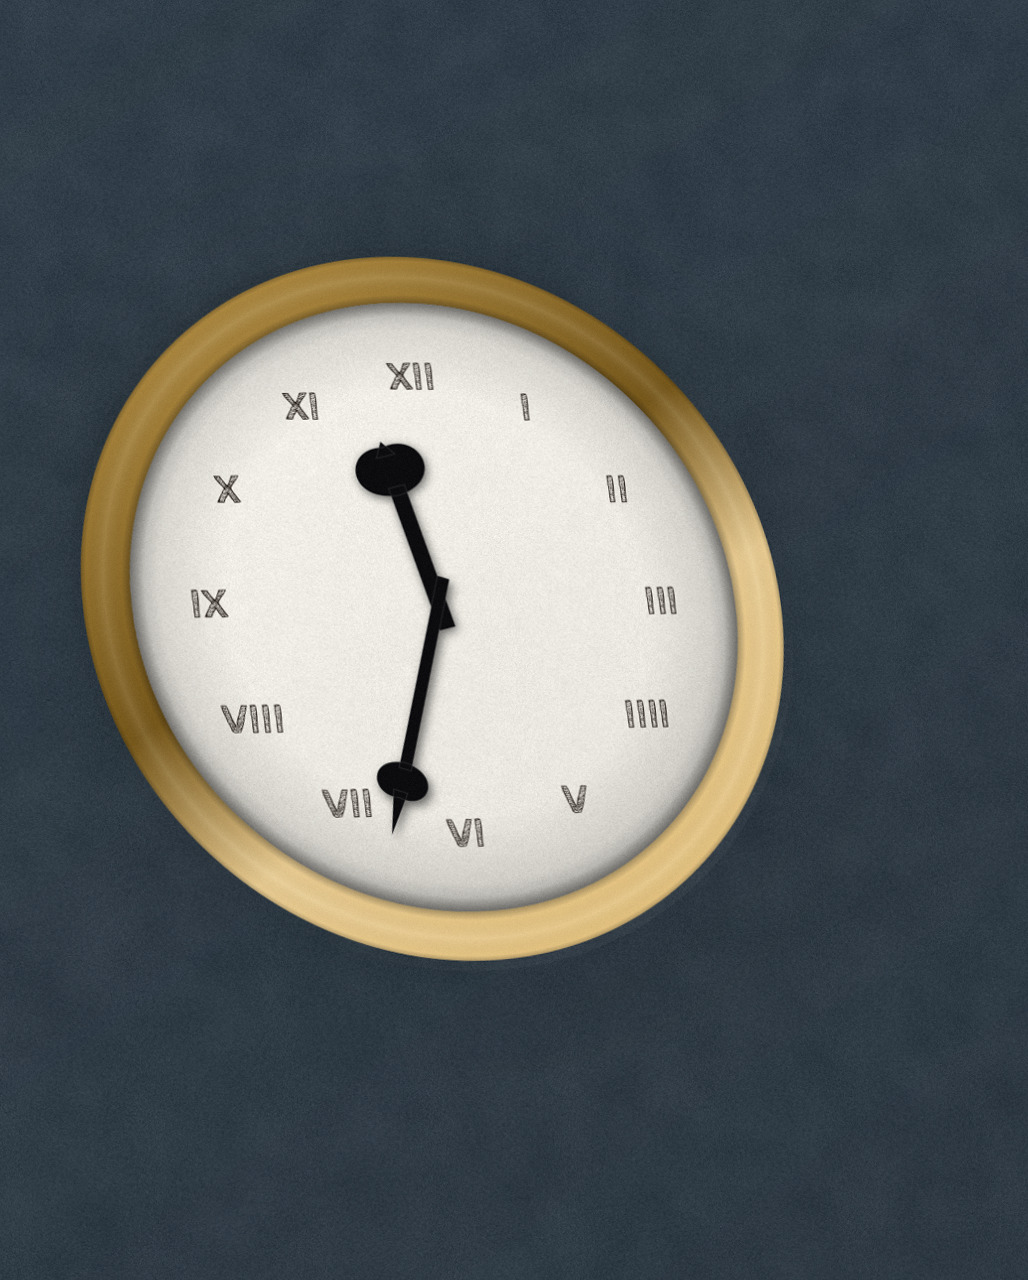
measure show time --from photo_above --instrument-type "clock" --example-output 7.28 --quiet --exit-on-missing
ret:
11.33
